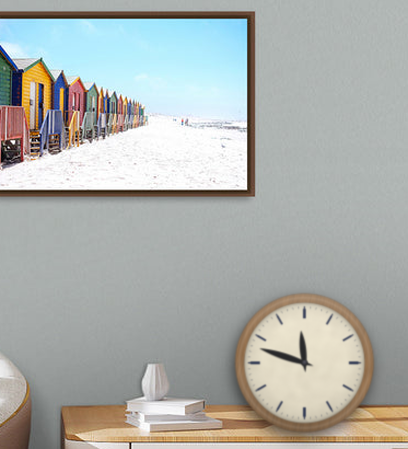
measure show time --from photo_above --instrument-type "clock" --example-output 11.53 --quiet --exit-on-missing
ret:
11.48
